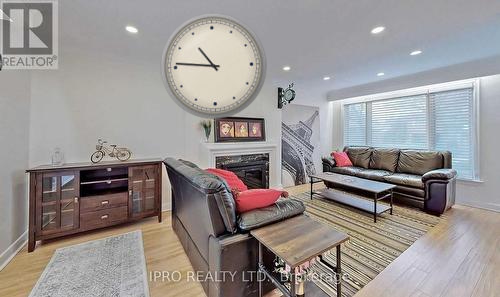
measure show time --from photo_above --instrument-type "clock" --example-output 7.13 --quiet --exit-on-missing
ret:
10.46
